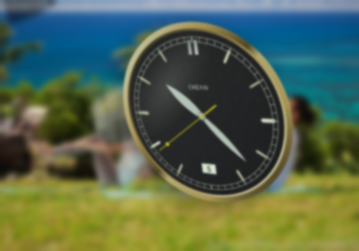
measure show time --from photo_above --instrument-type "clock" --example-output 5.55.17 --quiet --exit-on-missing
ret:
10.22.39
